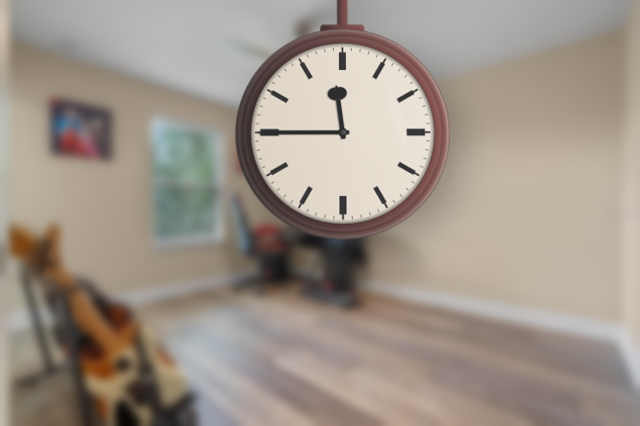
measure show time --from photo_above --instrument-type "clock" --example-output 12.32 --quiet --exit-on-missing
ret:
11.45
